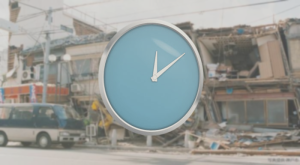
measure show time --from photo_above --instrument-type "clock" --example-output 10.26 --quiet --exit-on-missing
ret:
12.09
